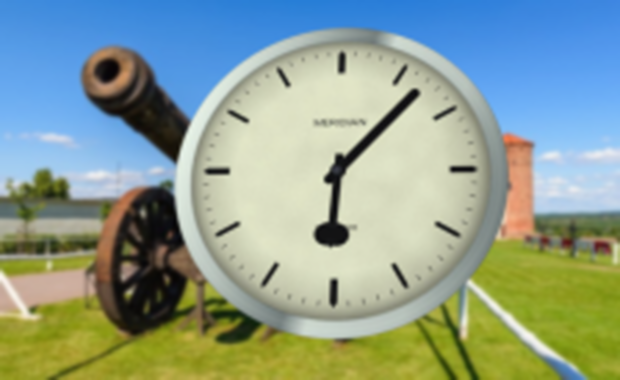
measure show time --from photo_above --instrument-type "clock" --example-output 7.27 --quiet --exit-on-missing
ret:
6.07
